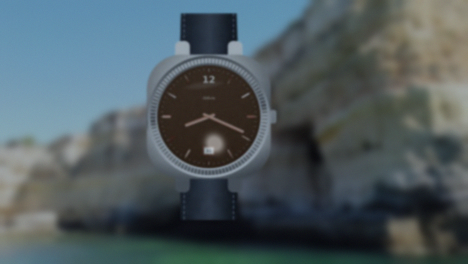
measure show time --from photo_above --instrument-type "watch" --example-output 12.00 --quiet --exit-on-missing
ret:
8.19
